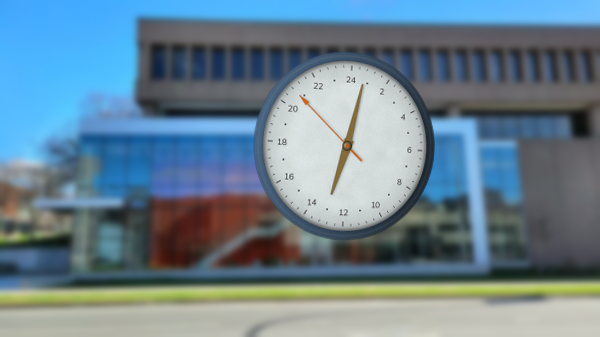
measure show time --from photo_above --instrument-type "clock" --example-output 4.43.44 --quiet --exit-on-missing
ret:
13.01.52
